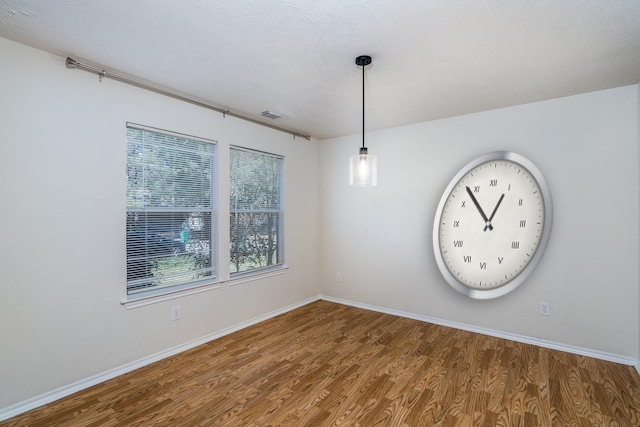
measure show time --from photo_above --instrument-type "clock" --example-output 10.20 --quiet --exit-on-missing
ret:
12.53
